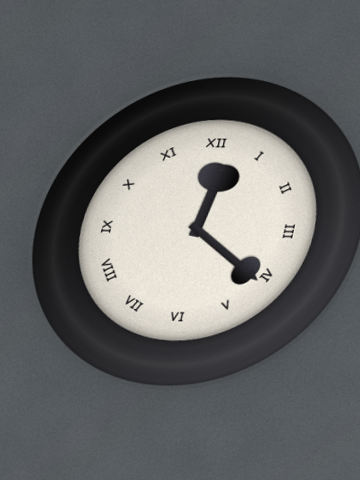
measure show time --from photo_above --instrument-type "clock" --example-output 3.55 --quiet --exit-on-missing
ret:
12.21
